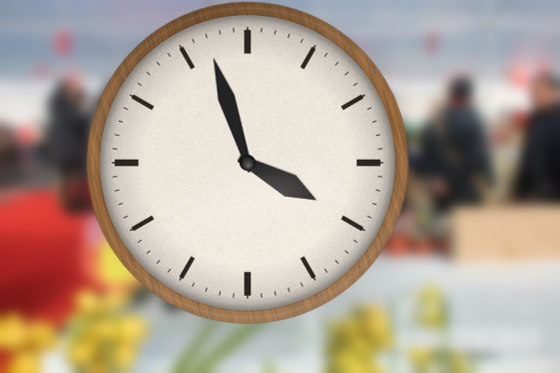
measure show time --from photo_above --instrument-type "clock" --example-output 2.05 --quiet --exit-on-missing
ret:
3.57
